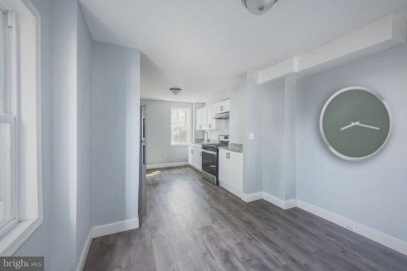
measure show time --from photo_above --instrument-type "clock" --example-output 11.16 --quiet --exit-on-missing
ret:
8.17
